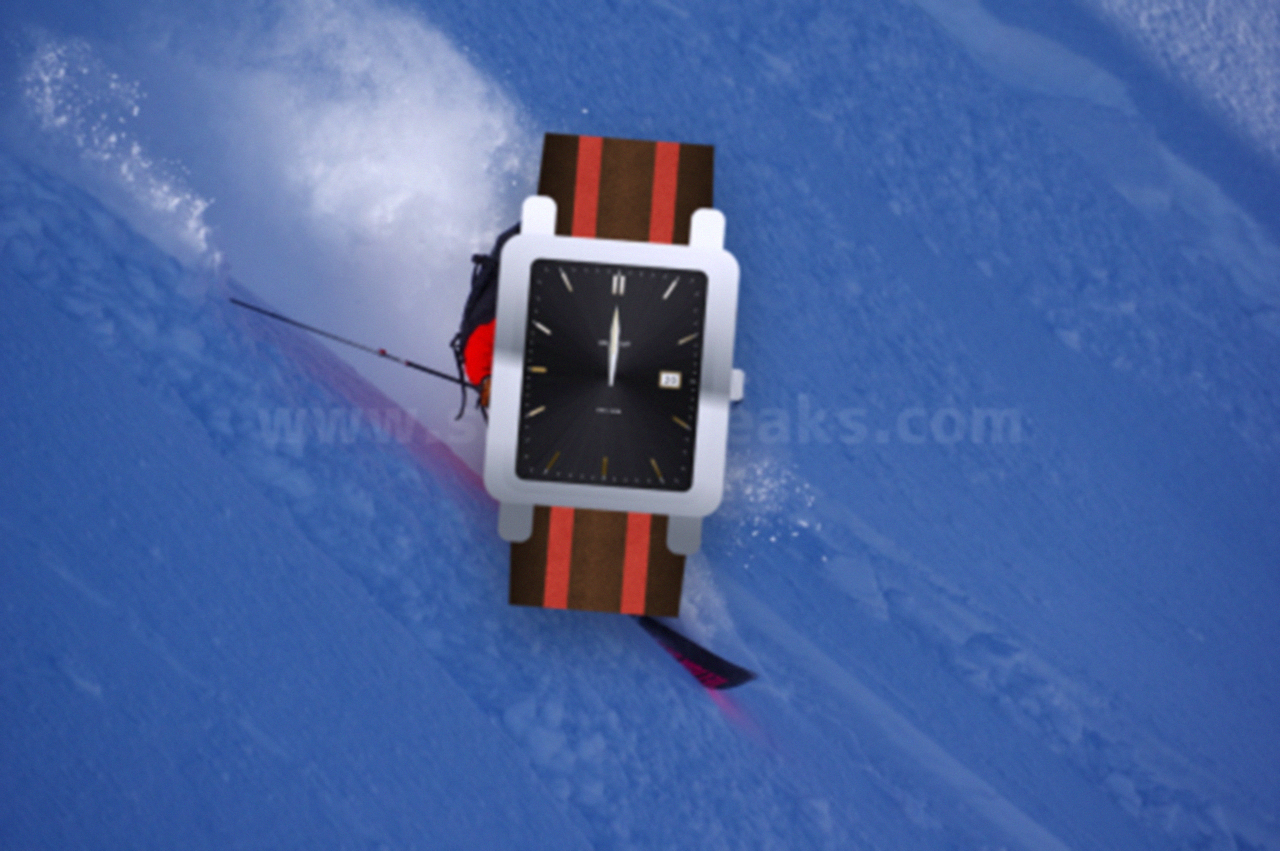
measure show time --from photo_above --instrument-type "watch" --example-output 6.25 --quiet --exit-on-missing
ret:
12.00
